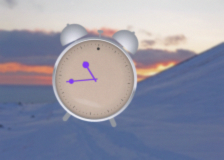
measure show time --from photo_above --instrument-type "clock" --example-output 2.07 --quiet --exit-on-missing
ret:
10.43
